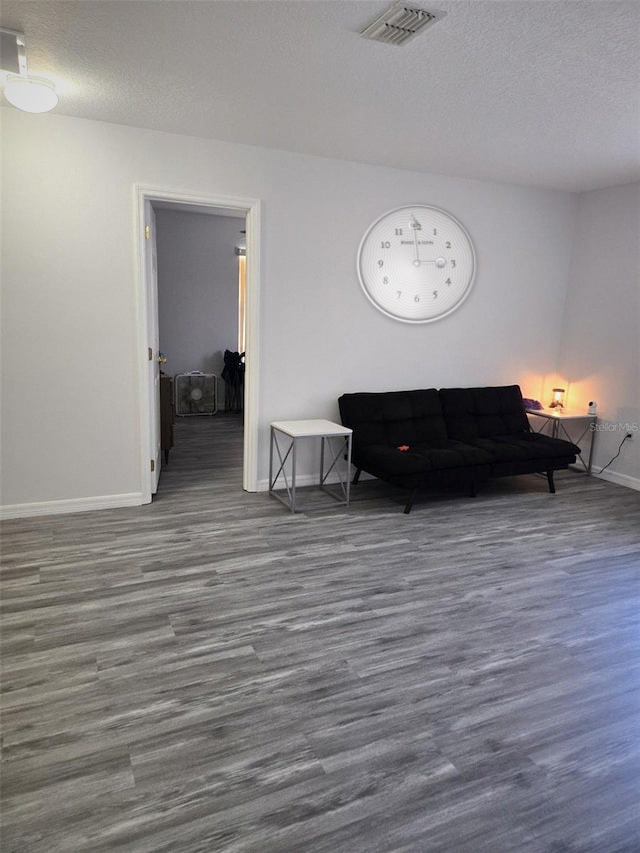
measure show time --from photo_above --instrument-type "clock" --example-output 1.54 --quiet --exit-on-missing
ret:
2.59
